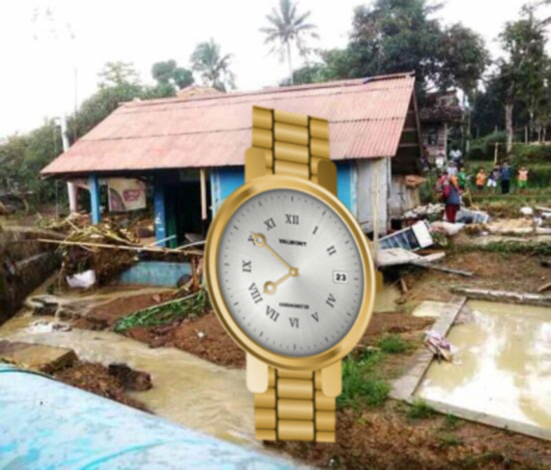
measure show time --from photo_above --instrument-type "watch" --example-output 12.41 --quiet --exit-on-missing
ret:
7.51
